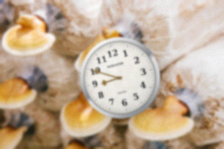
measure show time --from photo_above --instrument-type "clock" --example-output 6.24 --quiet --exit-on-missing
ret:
8.50
